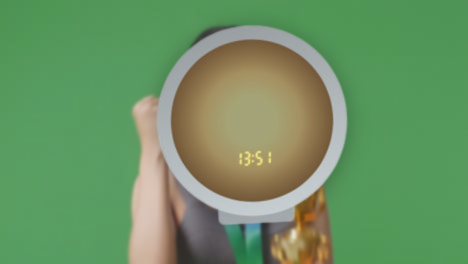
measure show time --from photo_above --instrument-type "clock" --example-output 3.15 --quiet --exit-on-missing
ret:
13.51
